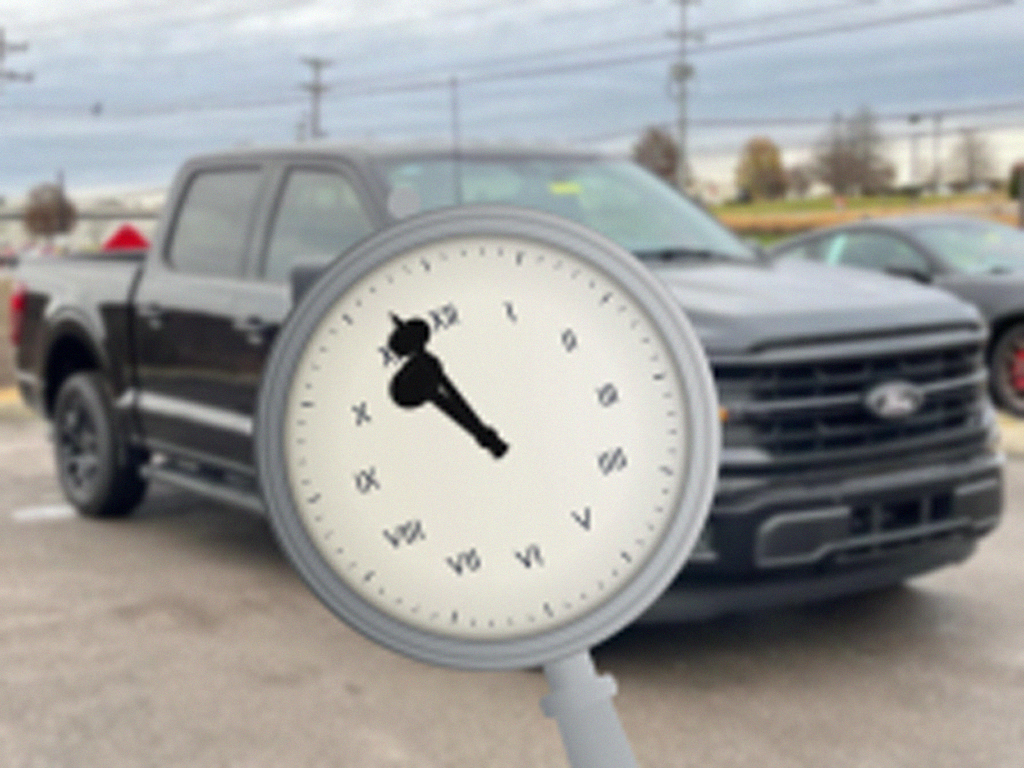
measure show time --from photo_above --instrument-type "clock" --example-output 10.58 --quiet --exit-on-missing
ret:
10.57
